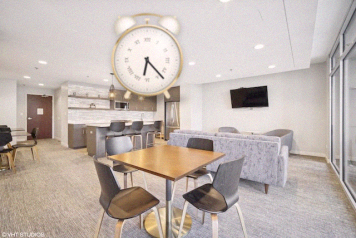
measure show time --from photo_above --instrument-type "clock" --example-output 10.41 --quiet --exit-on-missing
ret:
6.23
